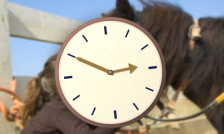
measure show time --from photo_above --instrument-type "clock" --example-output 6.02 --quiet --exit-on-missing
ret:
2.50
